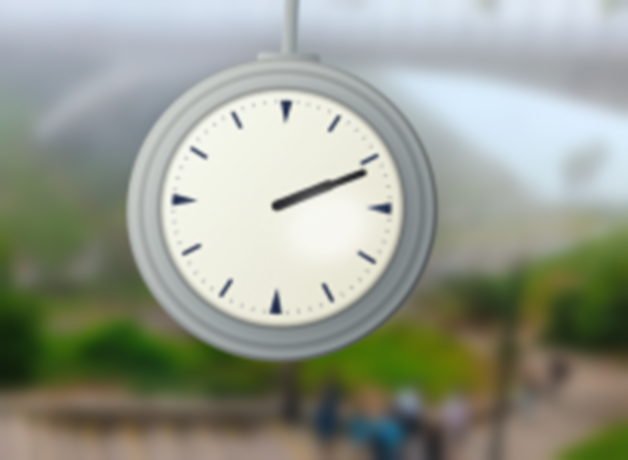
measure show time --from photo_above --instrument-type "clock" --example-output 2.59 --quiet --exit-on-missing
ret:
2.11
